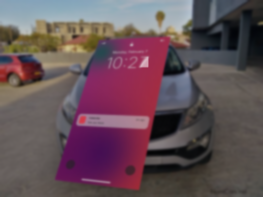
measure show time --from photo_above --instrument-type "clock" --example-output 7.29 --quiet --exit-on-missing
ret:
10.27
